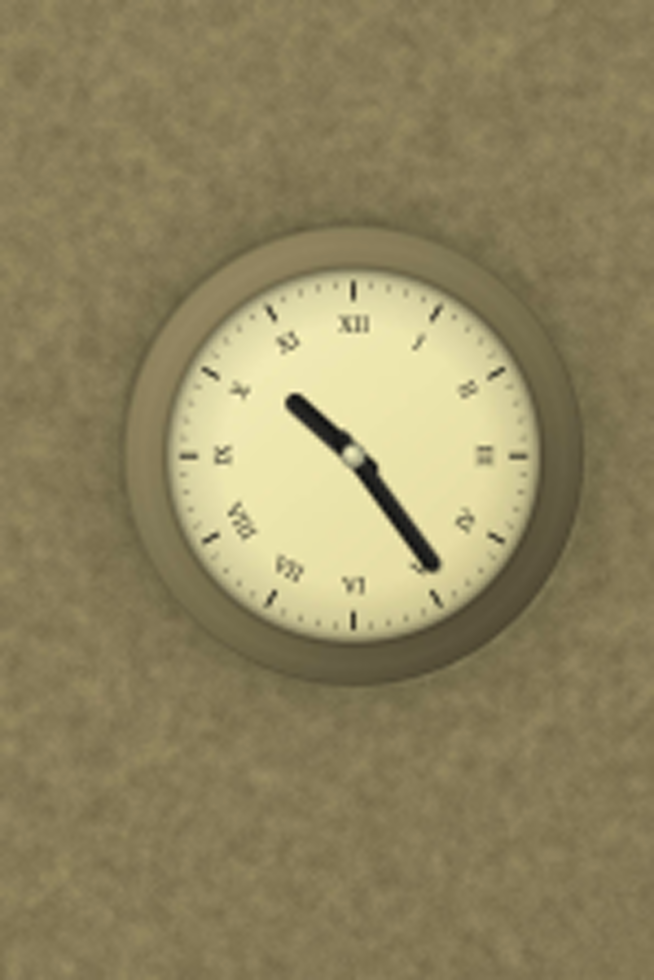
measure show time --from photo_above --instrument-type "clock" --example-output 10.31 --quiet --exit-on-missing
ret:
10.24
